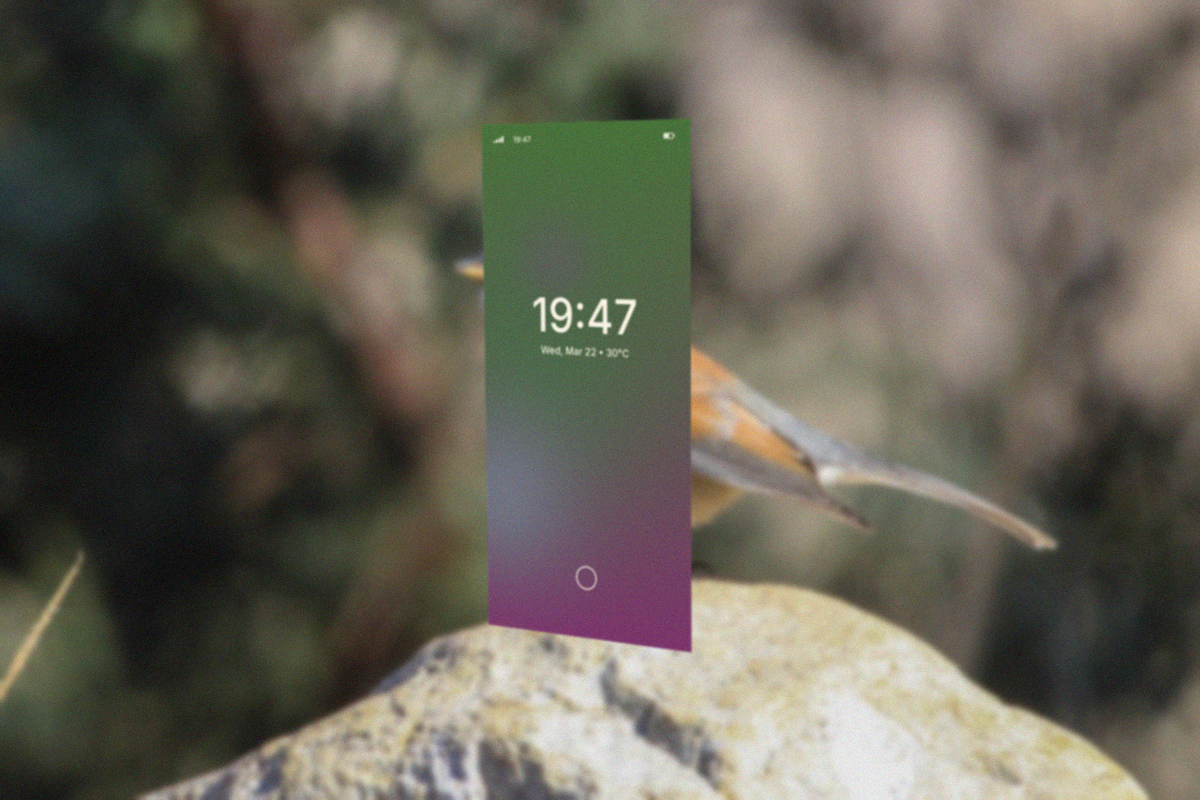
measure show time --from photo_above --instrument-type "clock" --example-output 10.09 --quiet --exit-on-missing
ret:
19.47
